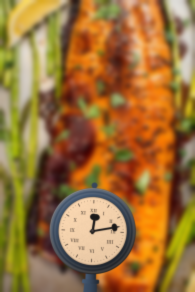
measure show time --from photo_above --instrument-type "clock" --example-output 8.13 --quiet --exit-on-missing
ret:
12.13
